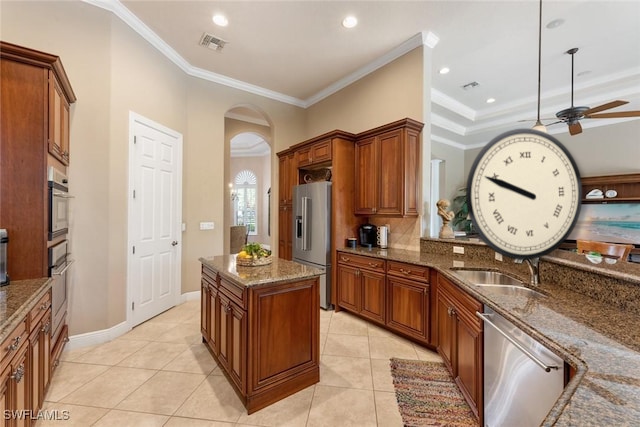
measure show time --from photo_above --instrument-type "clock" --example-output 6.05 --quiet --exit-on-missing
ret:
9.49
